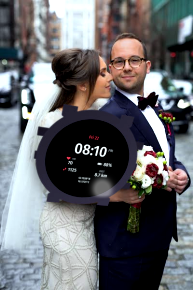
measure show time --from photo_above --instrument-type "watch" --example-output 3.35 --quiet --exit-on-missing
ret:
8.10
